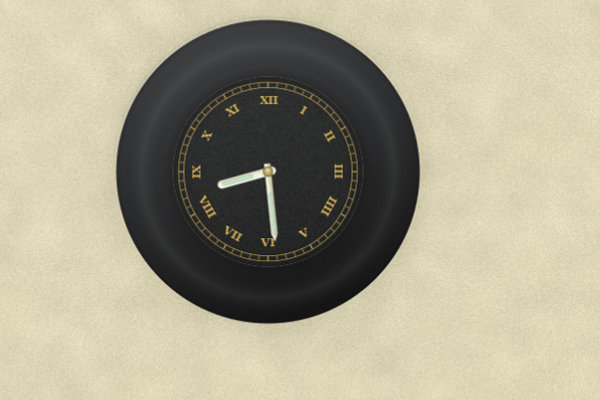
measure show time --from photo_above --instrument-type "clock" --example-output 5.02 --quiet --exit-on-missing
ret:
8.29
